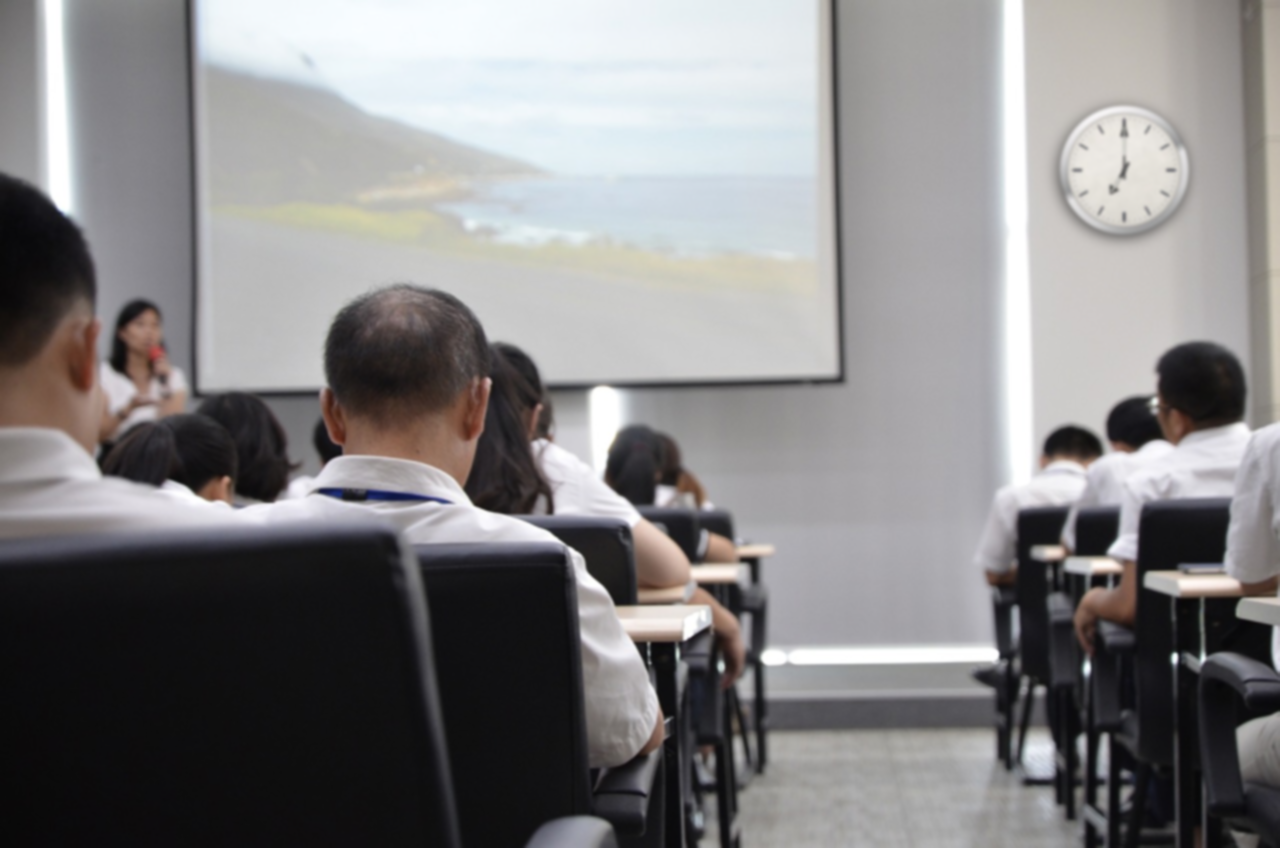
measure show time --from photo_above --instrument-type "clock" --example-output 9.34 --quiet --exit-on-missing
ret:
7.00
